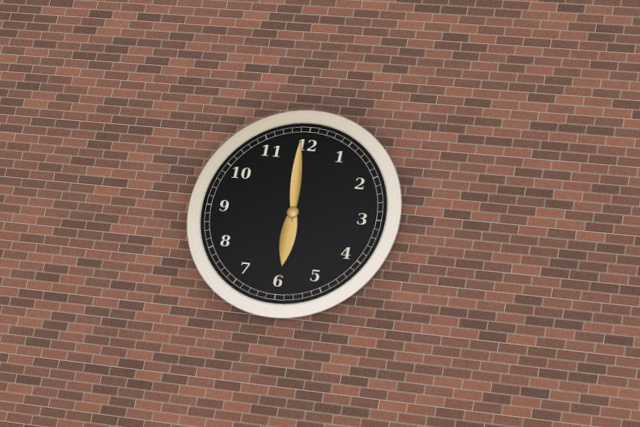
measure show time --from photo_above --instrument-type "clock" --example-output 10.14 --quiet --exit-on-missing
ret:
5.59
